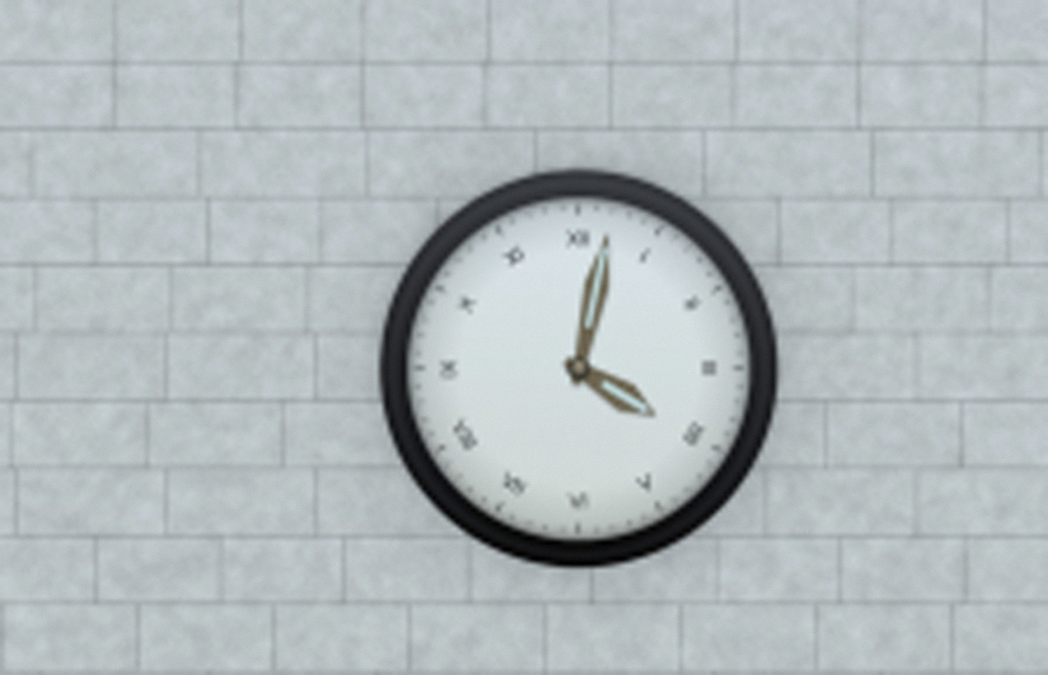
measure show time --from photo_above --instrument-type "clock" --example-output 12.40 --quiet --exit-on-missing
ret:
4.02
